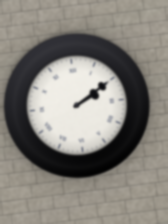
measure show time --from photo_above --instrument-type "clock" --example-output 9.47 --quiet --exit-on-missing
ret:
2.10
